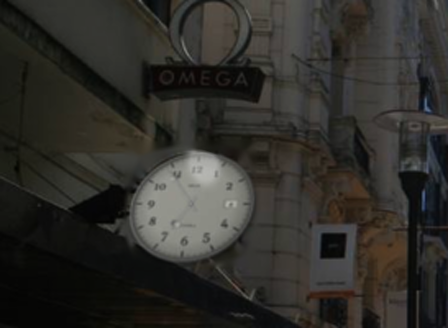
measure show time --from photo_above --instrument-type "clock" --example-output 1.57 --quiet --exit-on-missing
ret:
6.54
